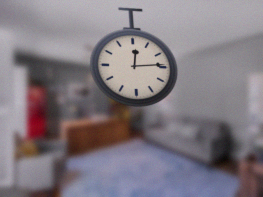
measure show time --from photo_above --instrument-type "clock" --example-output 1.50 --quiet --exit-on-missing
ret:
12.14
